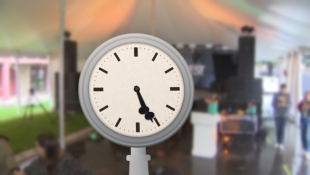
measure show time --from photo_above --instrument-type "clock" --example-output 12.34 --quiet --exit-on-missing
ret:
5.26
